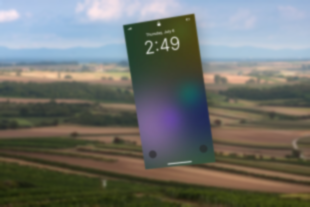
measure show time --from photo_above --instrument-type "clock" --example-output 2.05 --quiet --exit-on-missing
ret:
2.49
